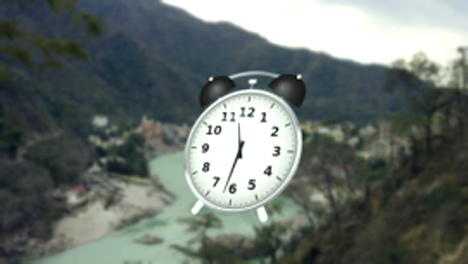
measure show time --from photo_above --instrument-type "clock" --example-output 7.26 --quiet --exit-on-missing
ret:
11.32
